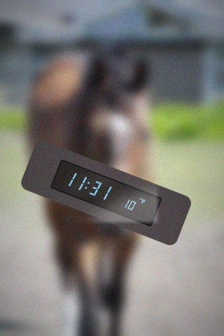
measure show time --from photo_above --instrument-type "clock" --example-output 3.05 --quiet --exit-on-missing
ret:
11.31
